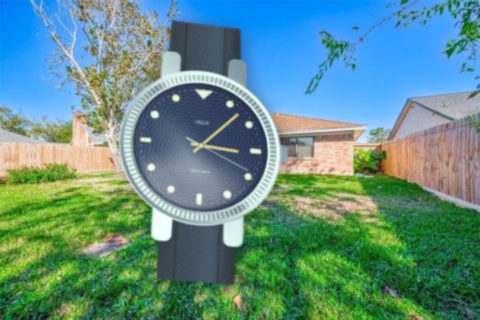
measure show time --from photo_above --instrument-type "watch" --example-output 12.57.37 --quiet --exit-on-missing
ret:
3.07.19
